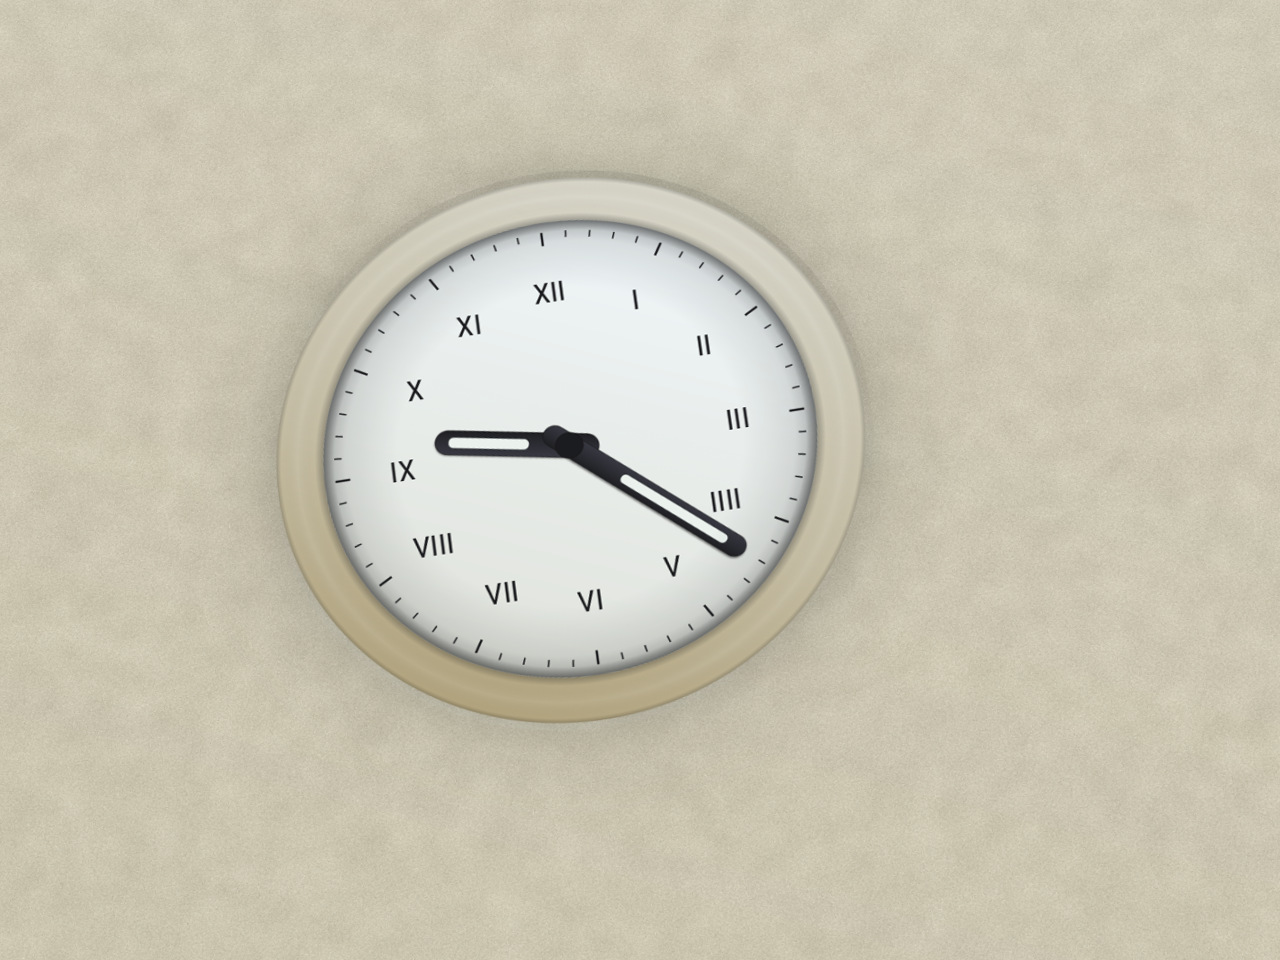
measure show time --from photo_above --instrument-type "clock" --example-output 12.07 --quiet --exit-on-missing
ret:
9.22
